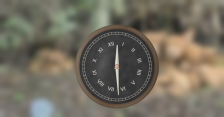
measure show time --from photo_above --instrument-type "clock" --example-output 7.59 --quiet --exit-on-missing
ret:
12.32
